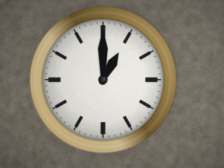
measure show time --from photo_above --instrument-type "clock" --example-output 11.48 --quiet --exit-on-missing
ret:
1.00
